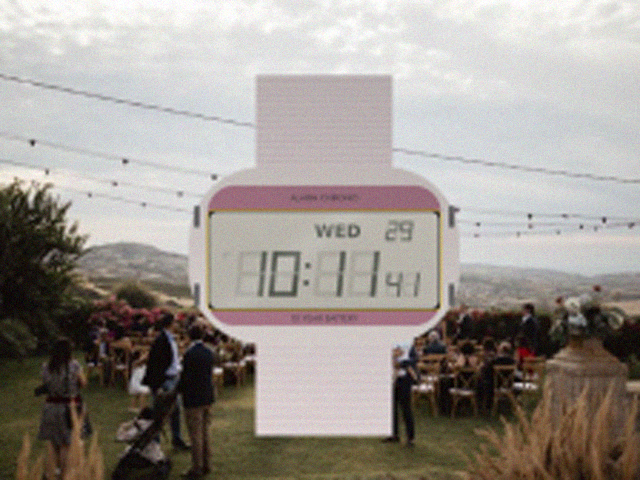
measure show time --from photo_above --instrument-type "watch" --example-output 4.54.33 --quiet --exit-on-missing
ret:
10.11.41
